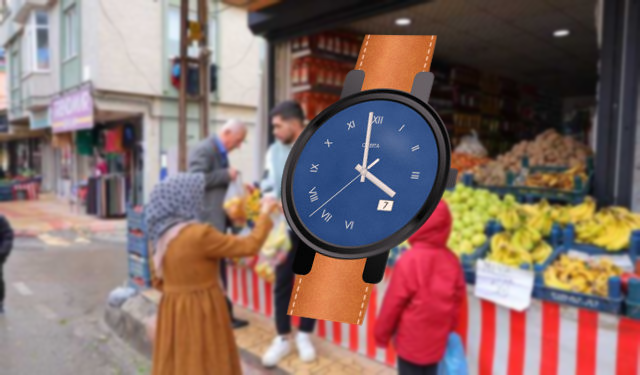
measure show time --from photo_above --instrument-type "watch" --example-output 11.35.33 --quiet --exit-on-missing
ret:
3.58.37
